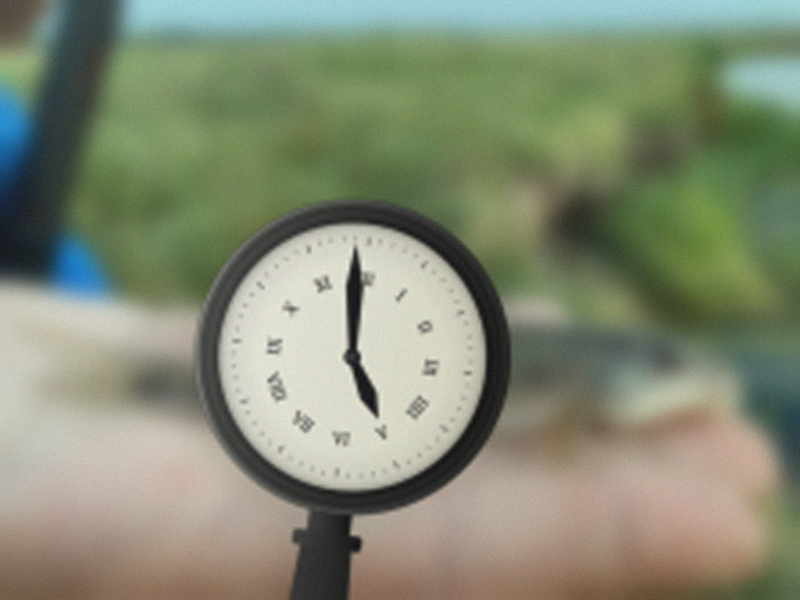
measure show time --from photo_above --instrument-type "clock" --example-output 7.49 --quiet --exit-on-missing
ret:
4.59
